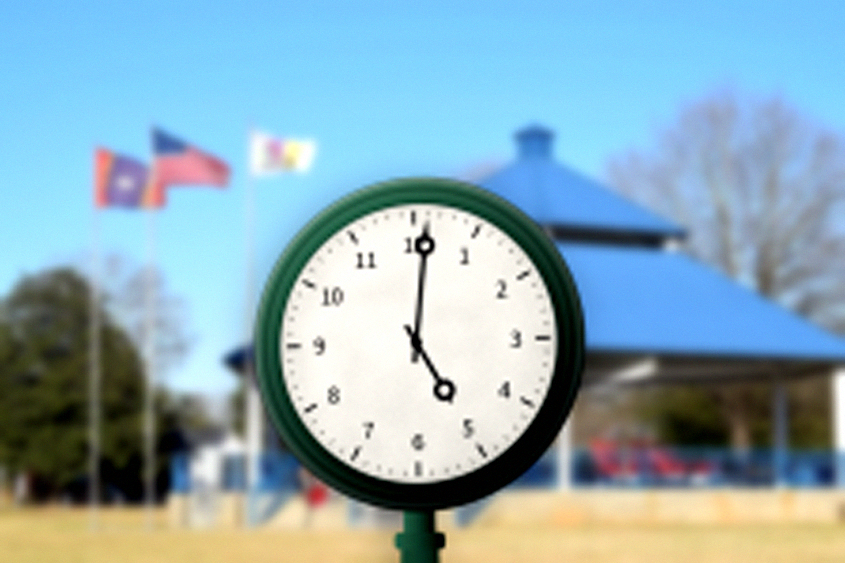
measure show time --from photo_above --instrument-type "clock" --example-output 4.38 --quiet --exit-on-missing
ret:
5.01
